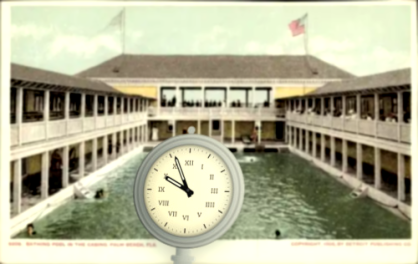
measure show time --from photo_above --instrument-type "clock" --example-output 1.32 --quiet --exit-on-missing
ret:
9.56
